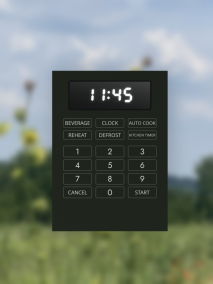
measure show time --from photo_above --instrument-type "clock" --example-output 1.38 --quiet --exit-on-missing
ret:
11.45
